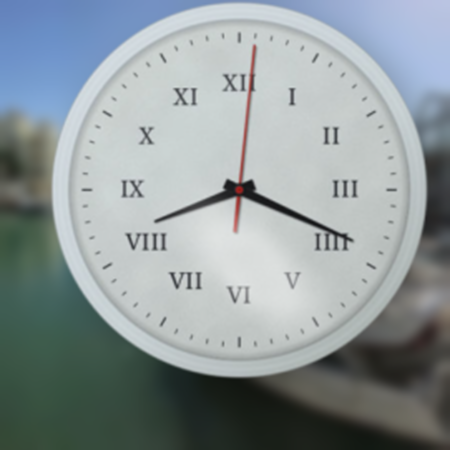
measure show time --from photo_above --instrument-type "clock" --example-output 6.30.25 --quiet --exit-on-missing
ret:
8.19.01
